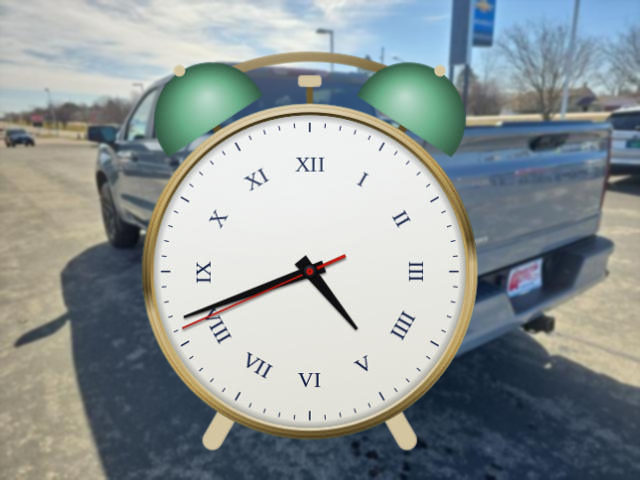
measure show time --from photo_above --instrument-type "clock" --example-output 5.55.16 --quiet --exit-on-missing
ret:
4.41.41
